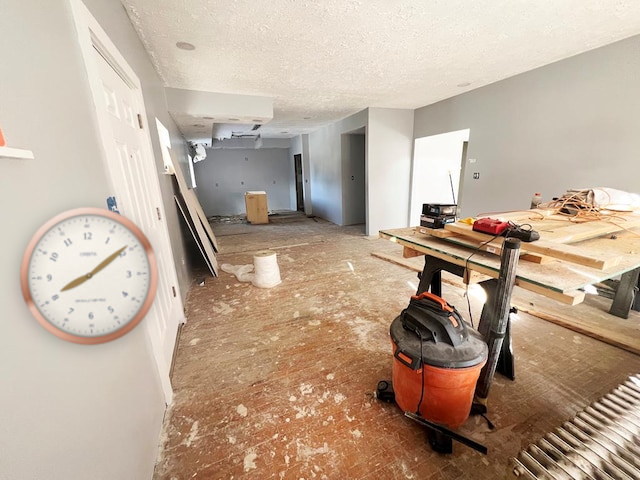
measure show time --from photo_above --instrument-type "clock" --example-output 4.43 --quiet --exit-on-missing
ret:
8.09
